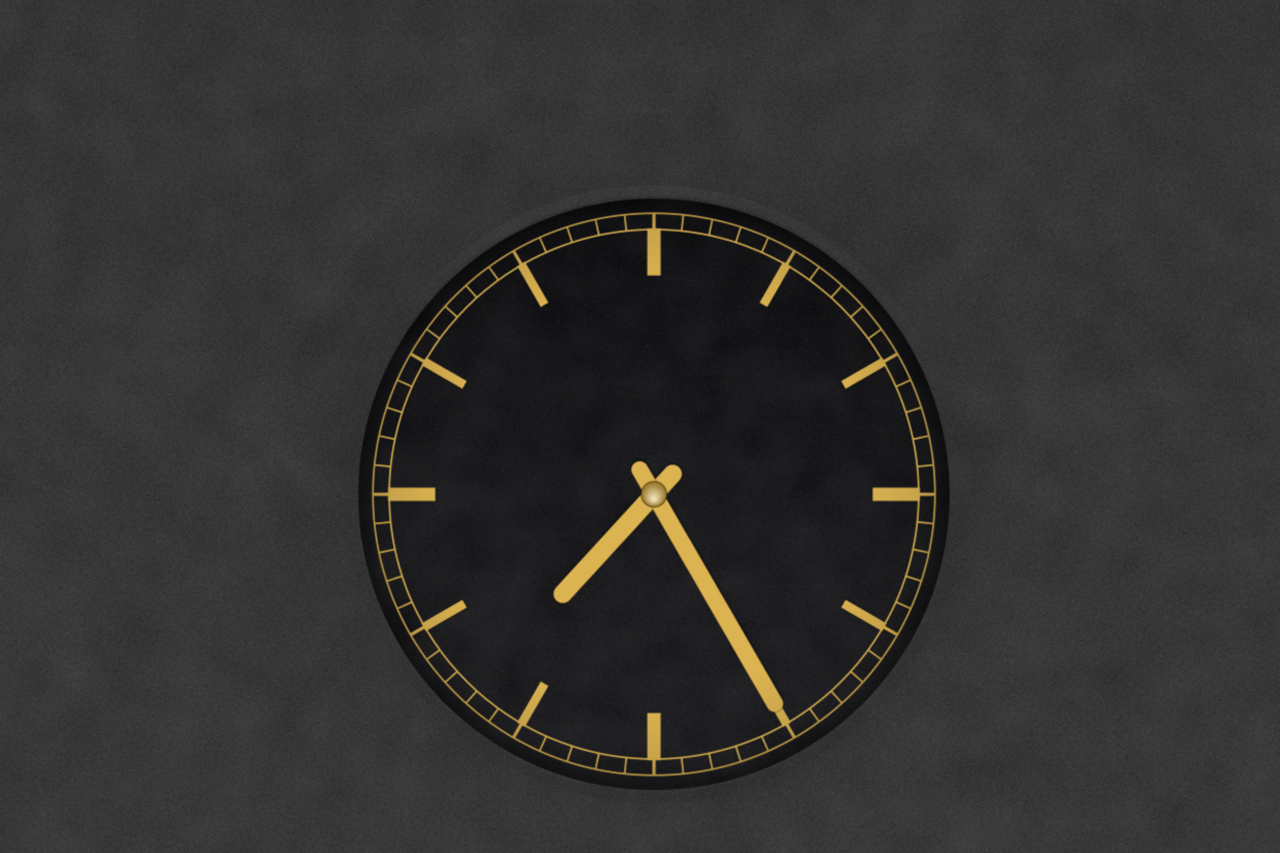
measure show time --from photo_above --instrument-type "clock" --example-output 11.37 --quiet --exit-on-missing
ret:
7.25
